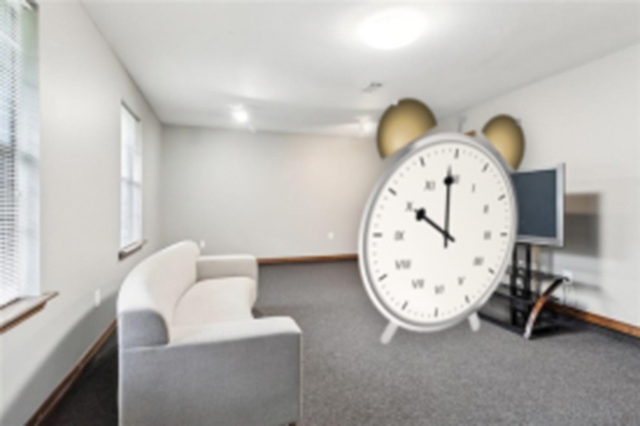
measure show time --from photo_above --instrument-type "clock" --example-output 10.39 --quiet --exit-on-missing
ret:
9.59
